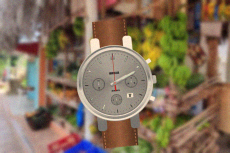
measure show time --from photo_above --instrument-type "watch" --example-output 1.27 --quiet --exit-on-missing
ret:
2.11
